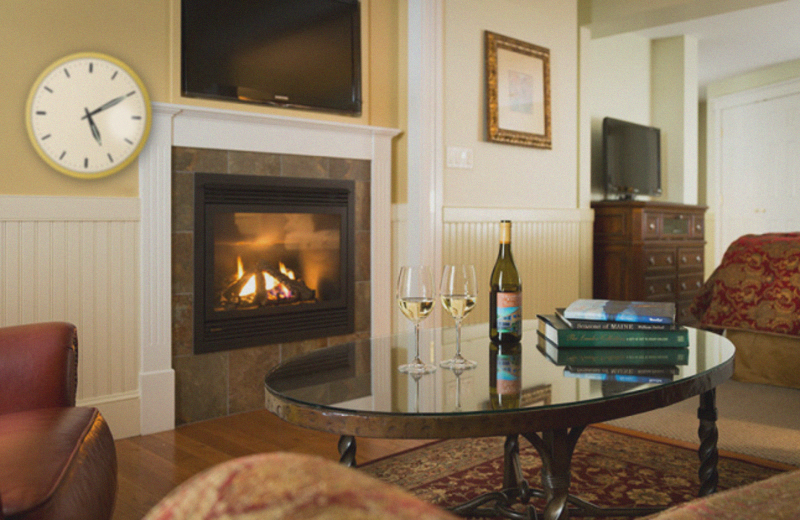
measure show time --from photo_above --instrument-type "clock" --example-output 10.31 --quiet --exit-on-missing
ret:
5.10
